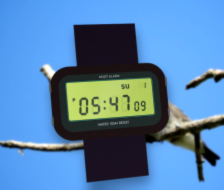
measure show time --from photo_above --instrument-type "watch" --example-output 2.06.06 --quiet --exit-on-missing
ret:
5.47.09
